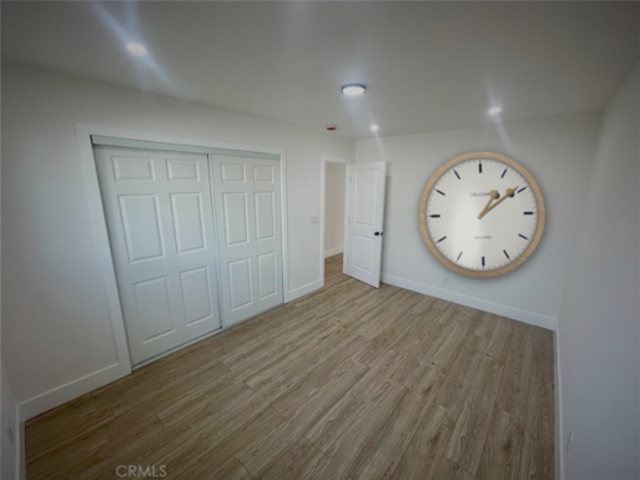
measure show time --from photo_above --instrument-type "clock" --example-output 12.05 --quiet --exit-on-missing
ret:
1.09
